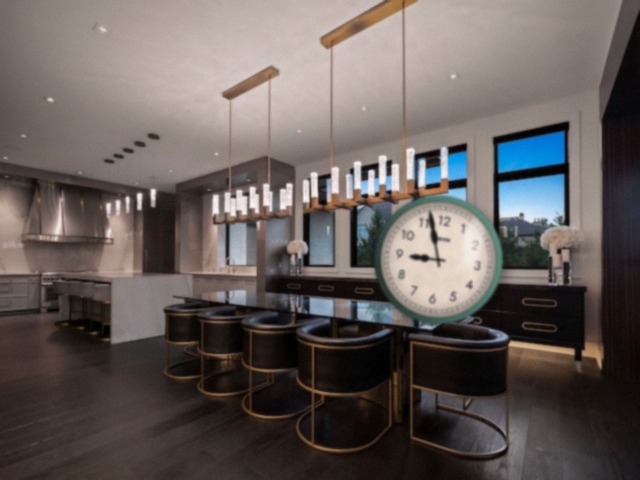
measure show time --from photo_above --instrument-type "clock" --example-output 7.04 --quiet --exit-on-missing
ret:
8.57
